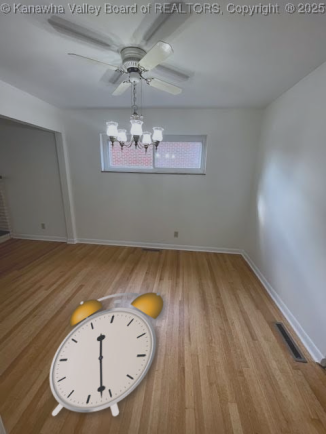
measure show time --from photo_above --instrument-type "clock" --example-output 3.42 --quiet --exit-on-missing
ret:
11.27
